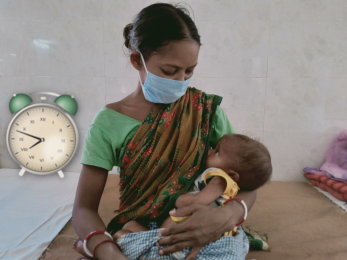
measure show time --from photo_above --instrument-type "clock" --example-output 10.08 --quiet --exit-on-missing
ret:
7.48
